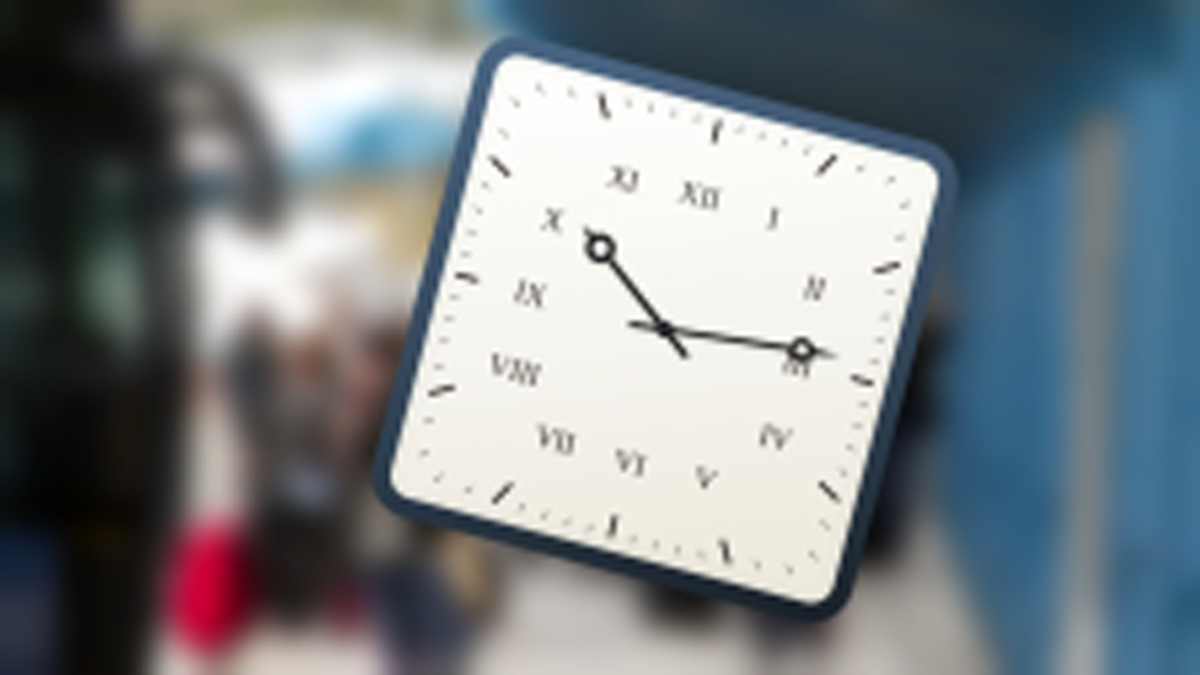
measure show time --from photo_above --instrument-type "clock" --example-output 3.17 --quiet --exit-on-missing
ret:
10.14
